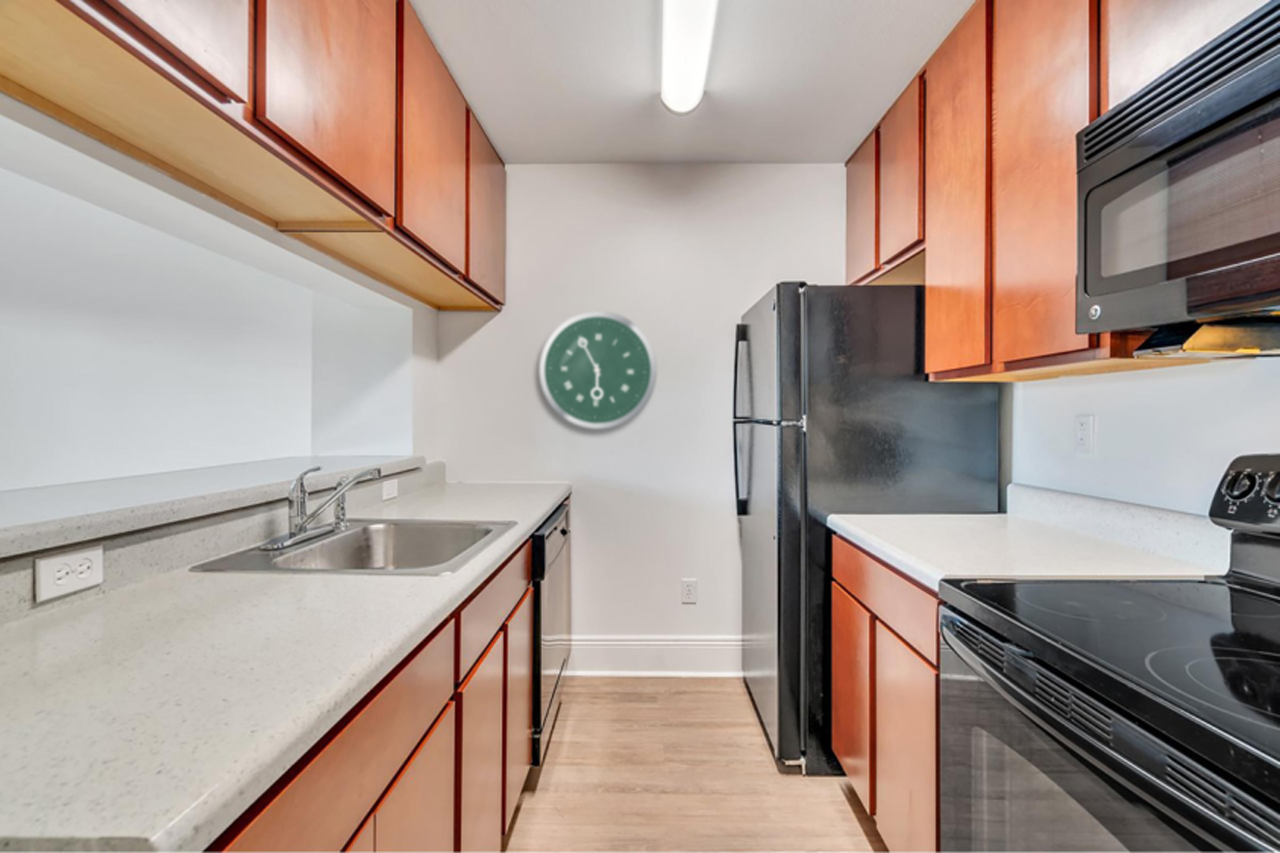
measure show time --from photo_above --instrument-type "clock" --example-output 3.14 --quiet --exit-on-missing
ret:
5.55
